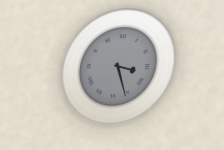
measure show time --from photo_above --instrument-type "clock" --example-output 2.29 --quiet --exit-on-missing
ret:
3.26
